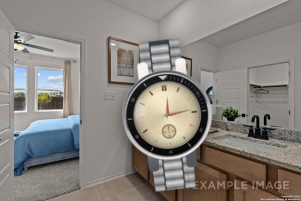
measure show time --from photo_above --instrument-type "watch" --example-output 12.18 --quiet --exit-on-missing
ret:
12.14
